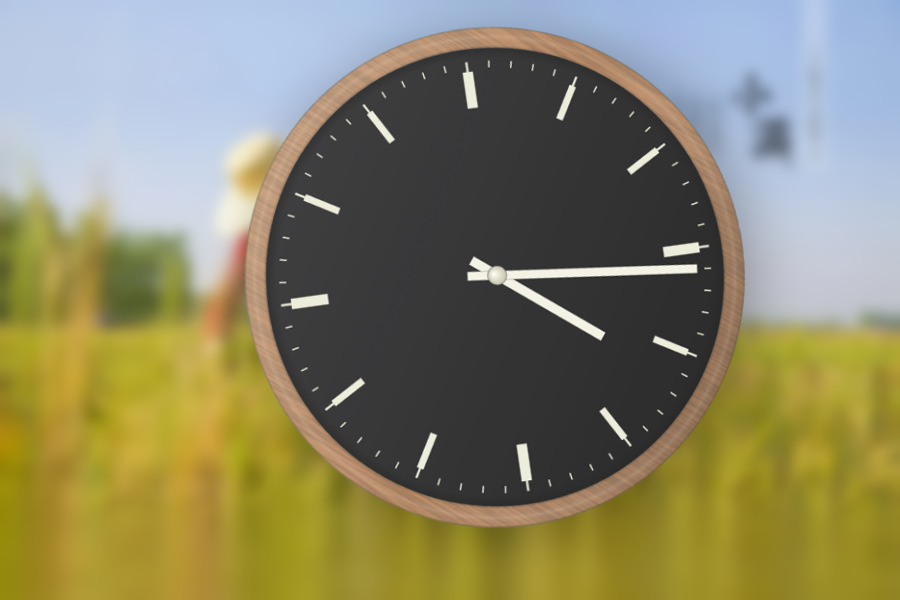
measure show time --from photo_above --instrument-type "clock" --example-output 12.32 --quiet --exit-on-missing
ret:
4.16
